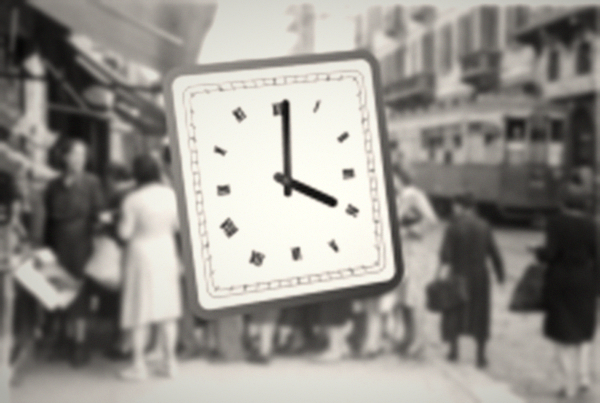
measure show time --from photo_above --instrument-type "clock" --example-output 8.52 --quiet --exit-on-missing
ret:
4.01
